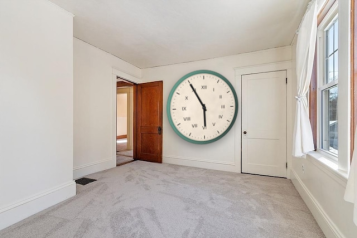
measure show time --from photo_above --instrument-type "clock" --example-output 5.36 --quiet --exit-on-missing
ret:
5.55
